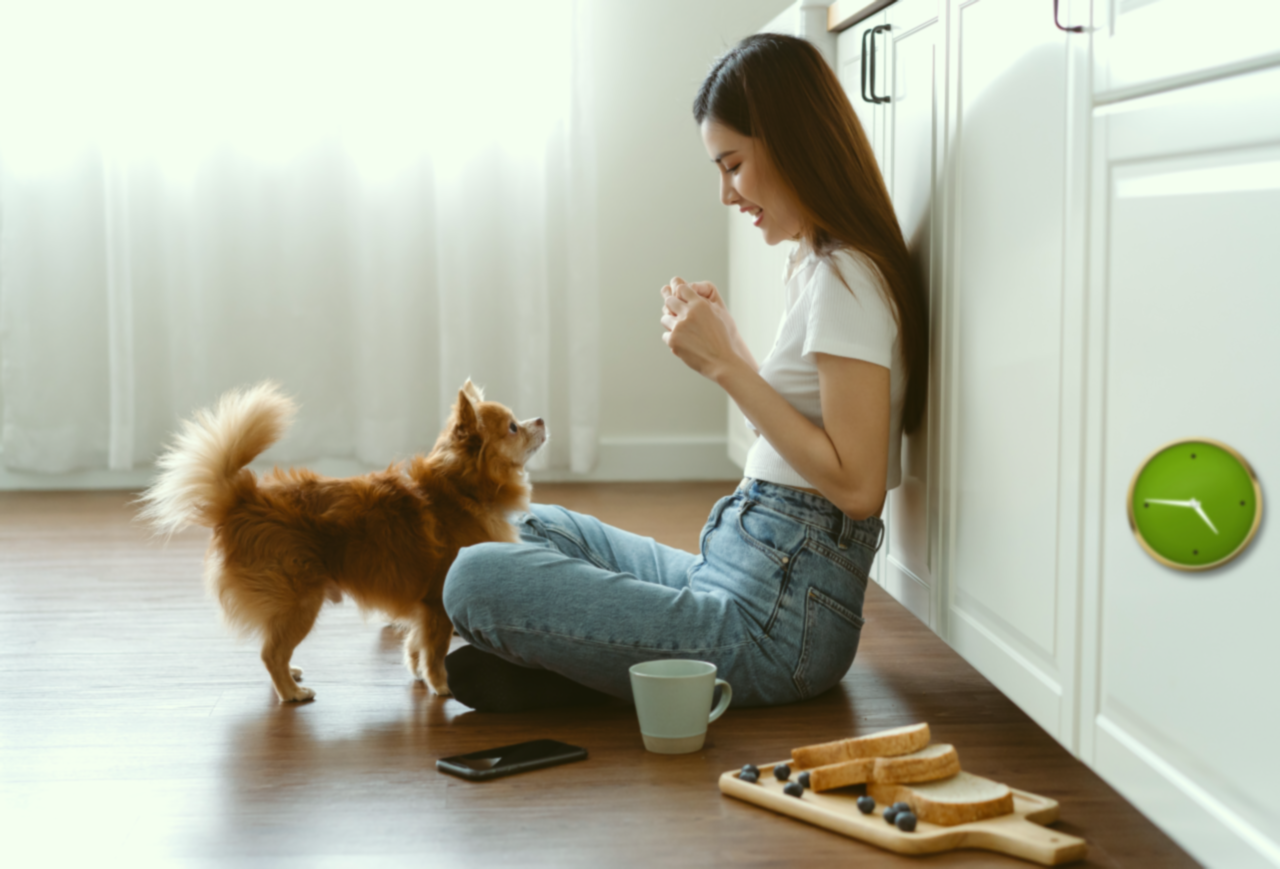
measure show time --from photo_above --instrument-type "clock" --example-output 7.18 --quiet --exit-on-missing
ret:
4.46
